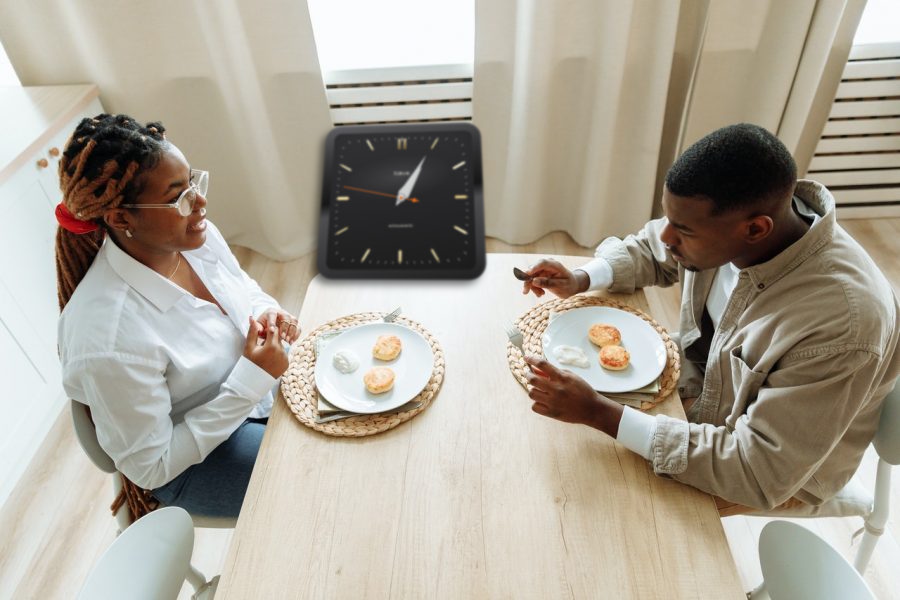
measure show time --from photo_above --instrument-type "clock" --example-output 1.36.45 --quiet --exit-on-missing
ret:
1.04.47
